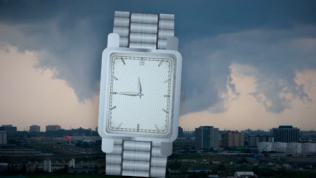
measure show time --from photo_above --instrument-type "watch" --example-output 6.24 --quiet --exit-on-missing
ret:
11.45
